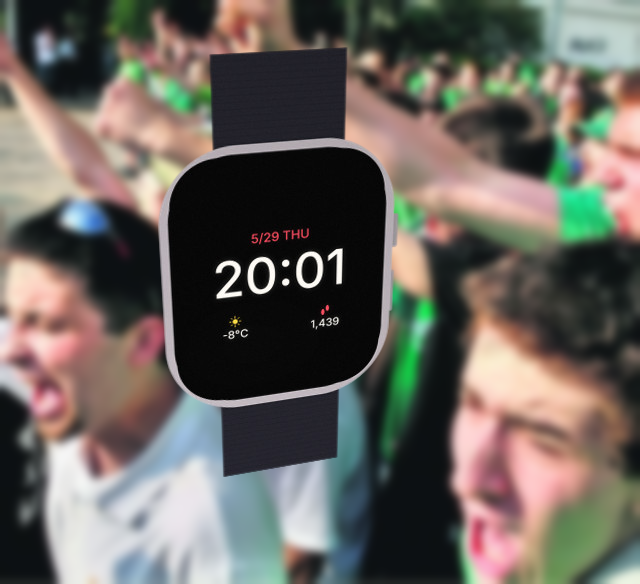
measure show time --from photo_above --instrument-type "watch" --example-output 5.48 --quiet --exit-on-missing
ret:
20.01
